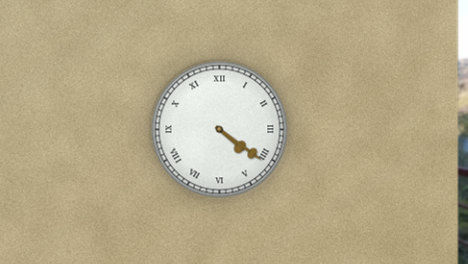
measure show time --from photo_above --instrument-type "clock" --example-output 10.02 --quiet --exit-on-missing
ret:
4.21
